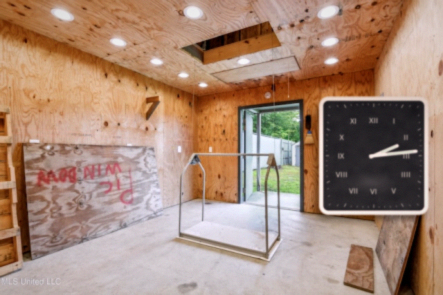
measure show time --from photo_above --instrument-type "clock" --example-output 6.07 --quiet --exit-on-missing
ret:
2.14
